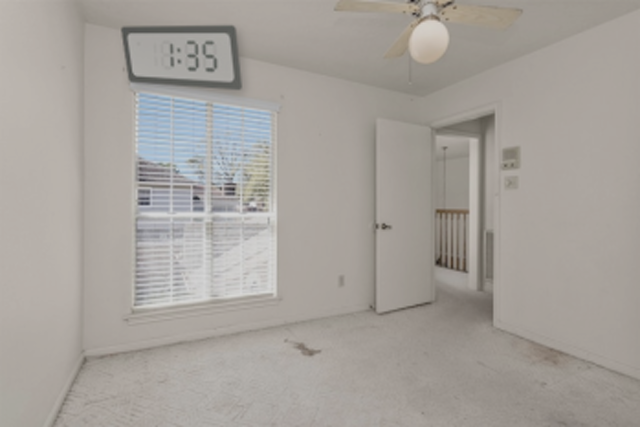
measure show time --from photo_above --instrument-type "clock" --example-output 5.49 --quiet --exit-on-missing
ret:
1.35
